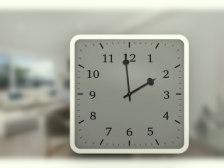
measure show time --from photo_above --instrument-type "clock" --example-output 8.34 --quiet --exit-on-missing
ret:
1.59
